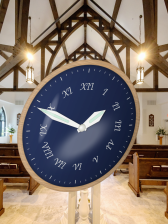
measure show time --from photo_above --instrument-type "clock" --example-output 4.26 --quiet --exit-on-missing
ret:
1.49
